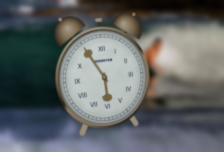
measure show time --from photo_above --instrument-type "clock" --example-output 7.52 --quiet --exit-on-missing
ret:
5.55
